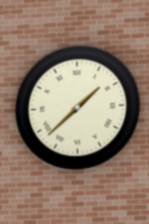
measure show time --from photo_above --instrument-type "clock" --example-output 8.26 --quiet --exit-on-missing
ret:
1.38
